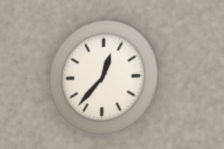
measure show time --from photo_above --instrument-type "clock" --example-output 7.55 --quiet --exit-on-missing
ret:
12.37
